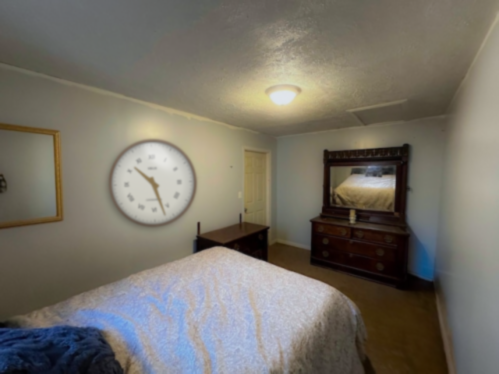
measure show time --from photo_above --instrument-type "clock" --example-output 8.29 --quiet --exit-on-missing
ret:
10.27
